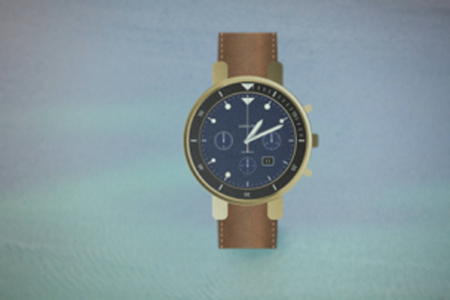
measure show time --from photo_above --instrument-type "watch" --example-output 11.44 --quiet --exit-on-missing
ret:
1.11
